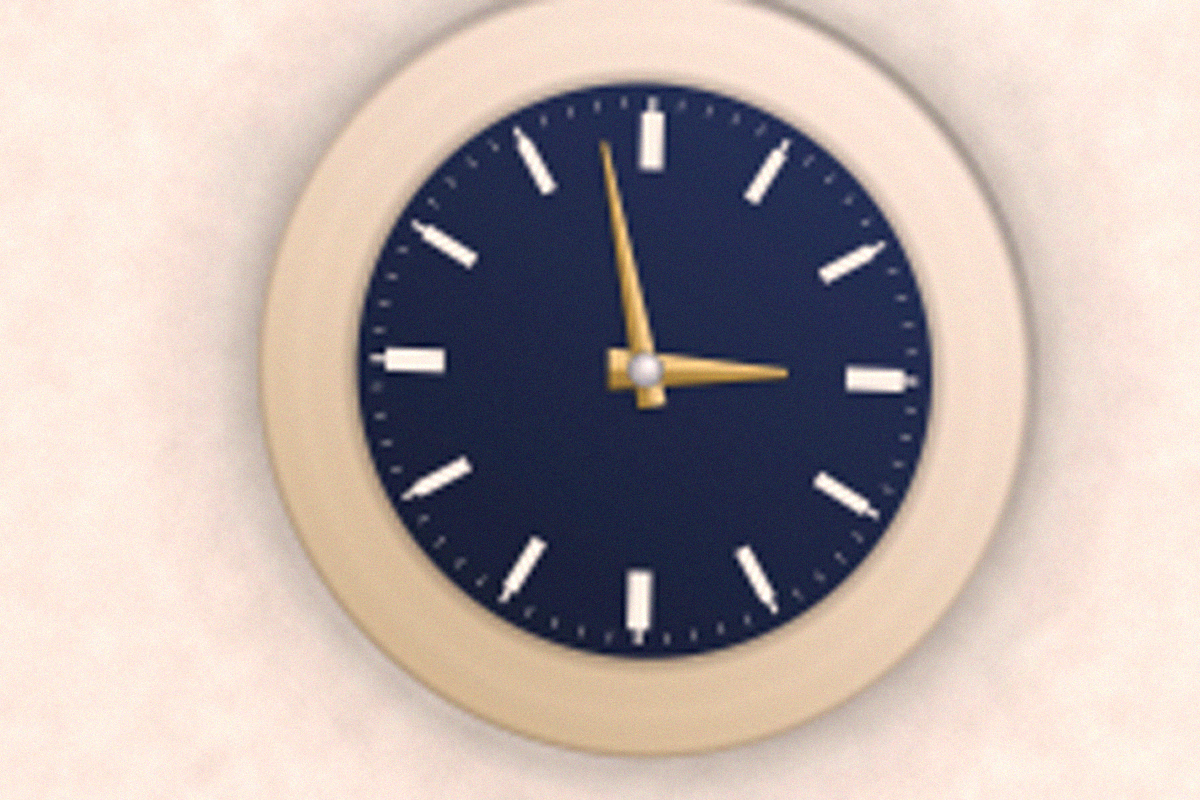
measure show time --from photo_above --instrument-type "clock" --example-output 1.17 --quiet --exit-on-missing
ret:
2.58
